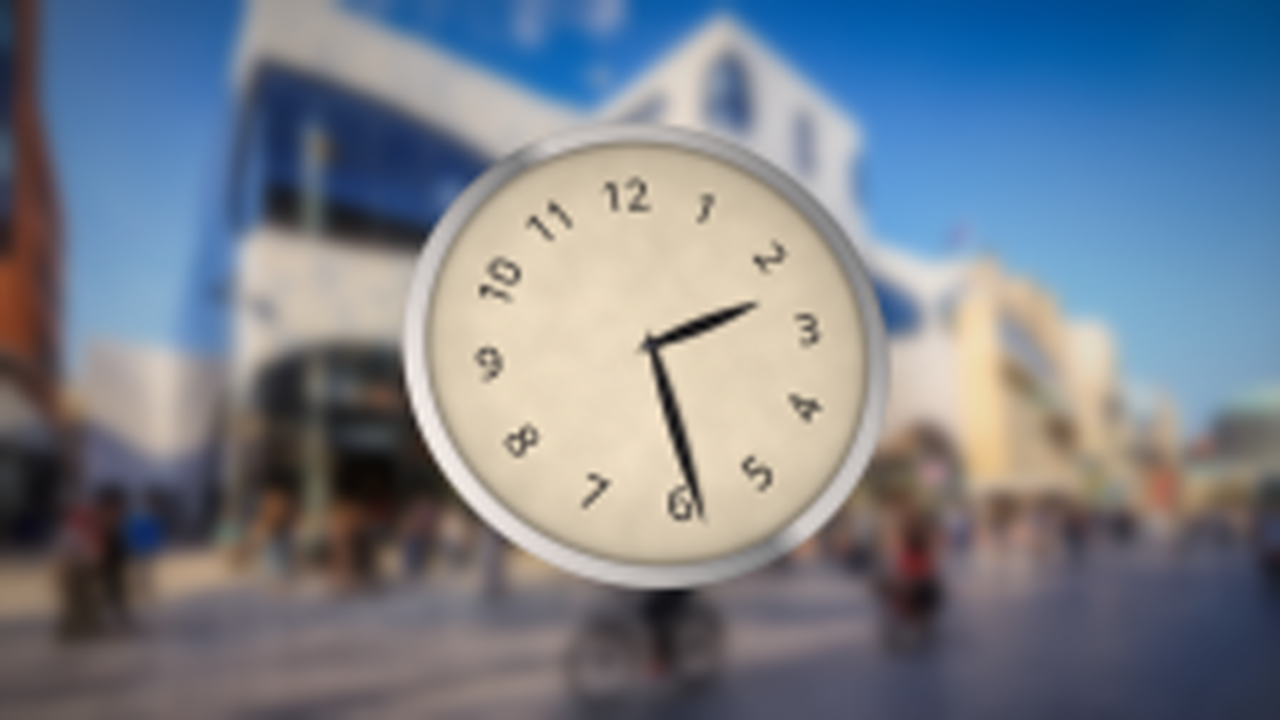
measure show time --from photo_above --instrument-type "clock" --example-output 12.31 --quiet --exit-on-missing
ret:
2.29
